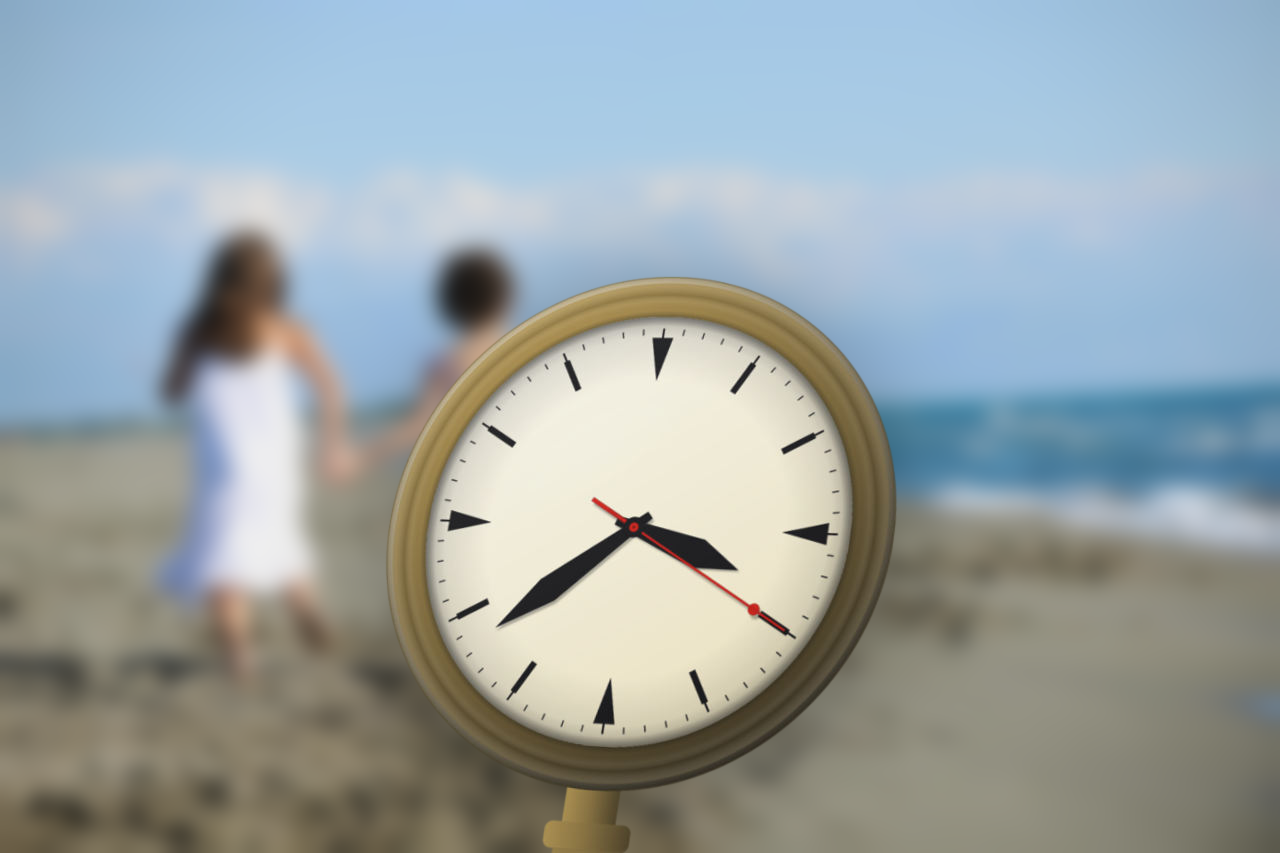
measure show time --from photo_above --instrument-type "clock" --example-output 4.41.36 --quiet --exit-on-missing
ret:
3.38.20
